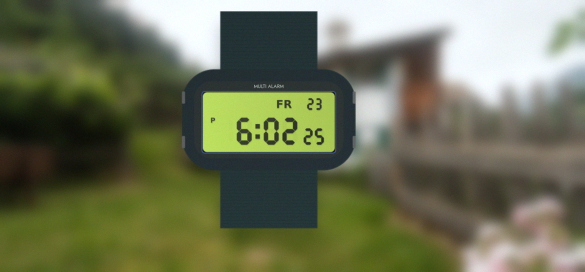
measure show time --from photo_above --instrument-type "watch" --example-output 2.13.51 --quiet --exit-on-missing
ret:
6.02.25
